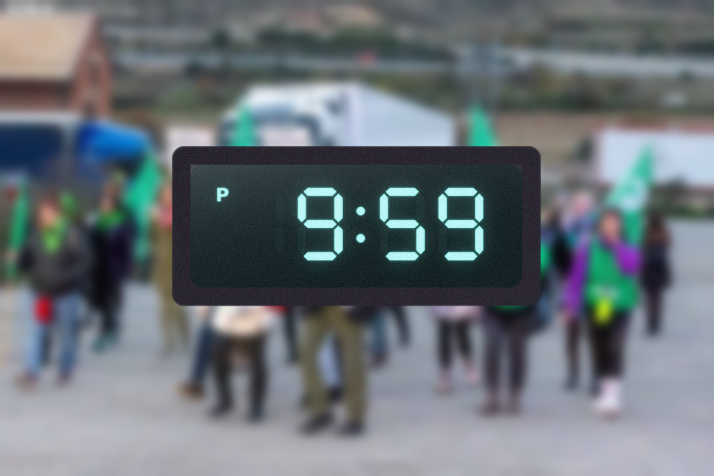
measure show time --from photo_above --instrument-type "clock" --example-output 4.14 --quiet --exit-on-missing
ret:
9.59
